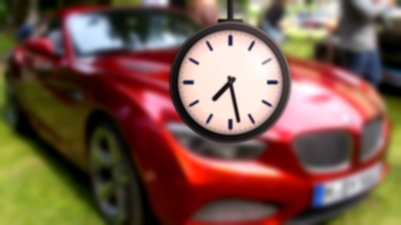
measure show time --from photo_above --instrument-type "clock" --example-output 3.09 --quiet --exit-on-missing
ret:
7.28
